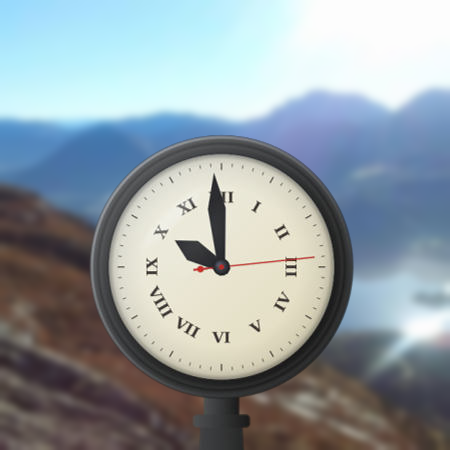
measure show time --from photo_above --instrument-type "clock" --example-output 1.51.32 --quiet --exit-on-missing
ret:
9.59.14
